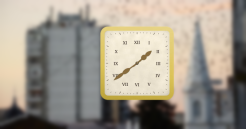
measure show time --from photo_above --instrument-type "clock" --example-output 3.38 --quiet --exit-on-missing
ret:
1.39
